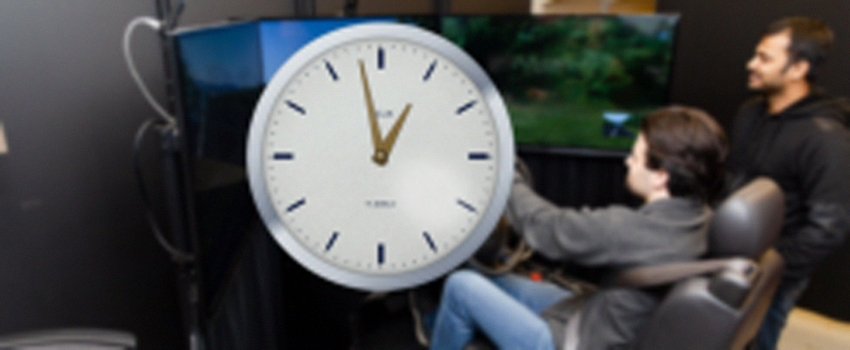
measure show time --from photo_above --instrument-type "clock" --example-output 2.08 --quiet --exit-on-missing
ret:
12.58
